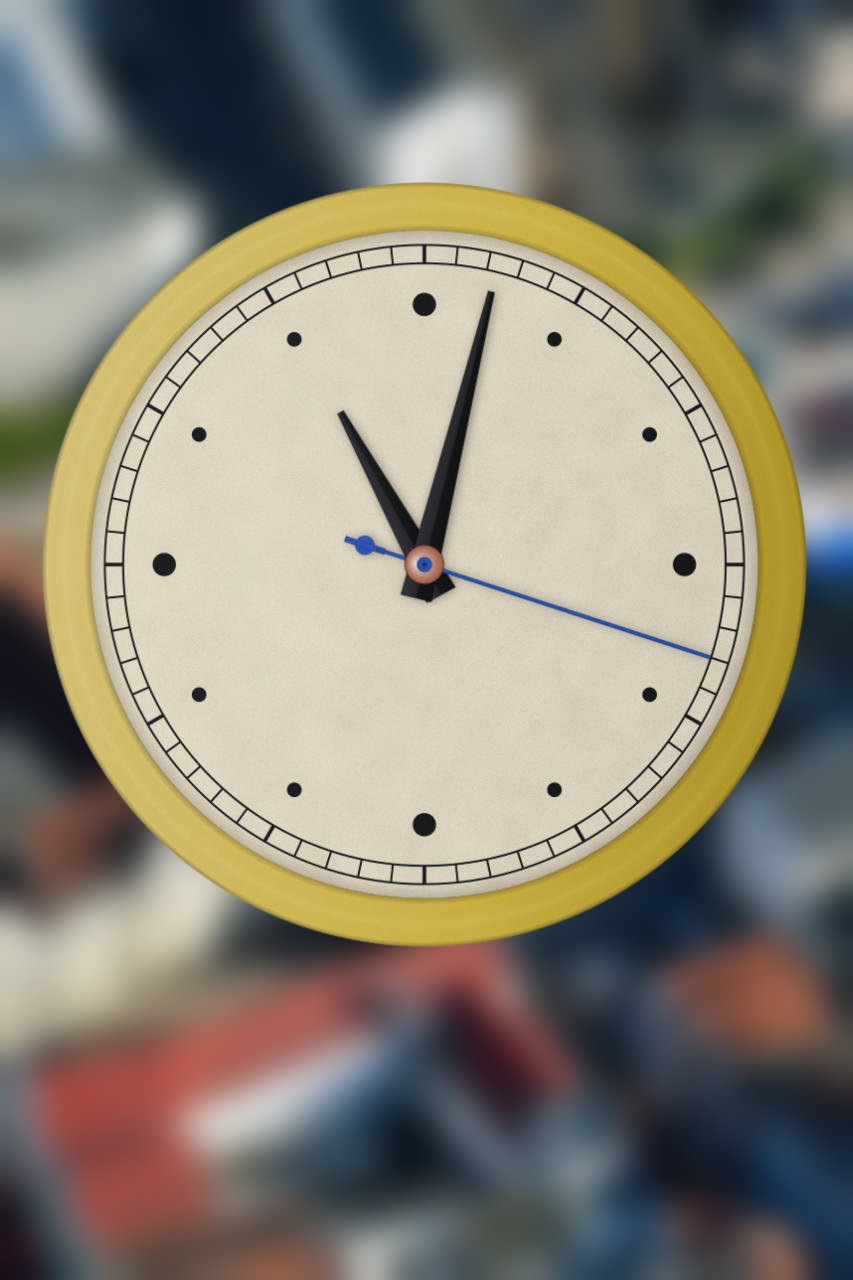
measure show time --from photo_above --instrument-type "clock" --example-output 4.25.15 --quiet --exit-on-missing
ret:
11.02.18
